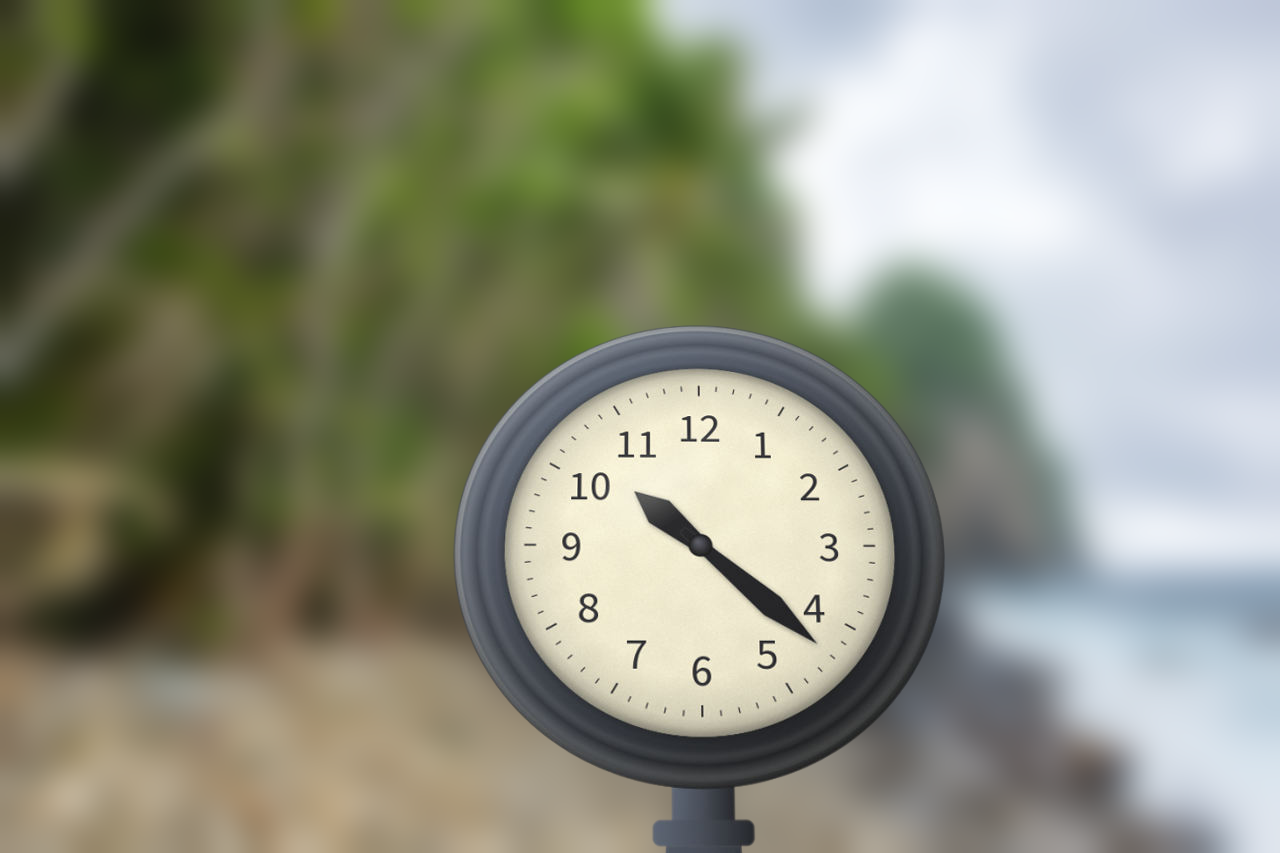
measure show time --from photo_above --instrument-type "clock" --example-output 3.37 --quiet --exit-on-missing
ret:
10.22
